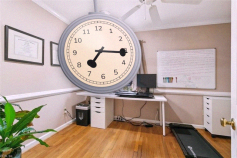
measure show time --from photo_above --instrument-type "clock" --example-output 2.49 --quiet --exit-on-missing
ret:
7.16
